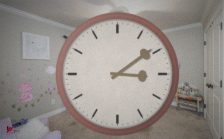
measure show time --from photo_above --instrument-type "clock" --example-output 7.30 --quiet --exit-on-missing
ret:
3.09
